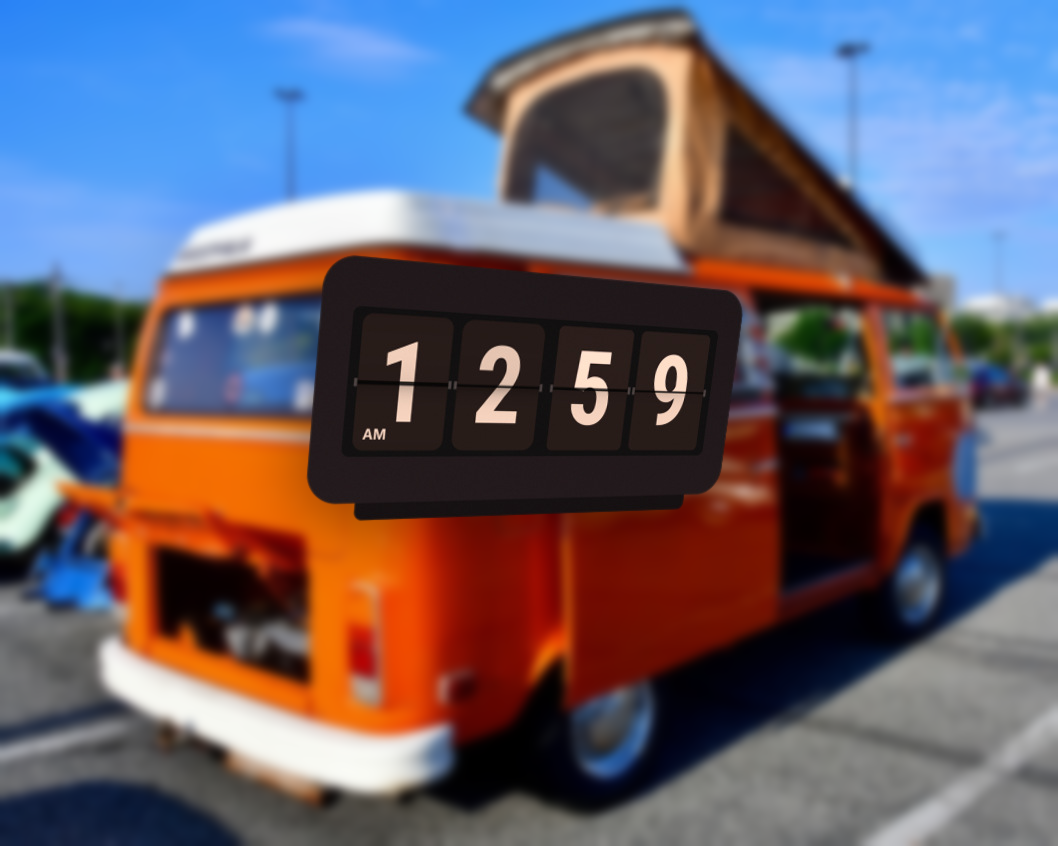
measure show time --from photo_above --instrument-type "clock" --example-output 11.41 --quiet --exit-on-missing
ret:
12.59
